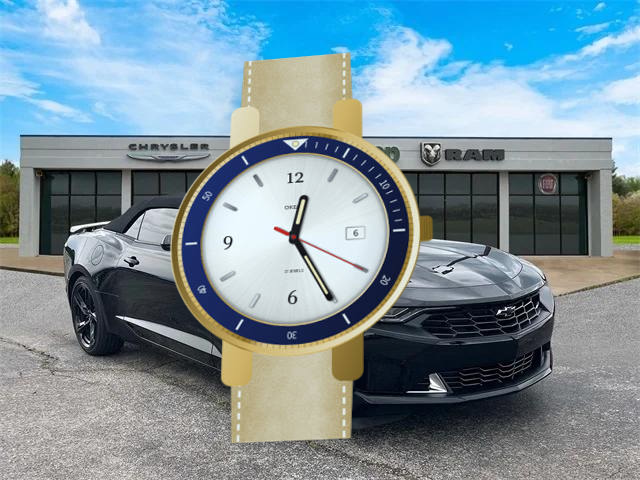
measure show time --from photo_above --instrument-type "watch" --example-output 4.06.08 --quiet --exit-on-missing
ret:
12.25.20
